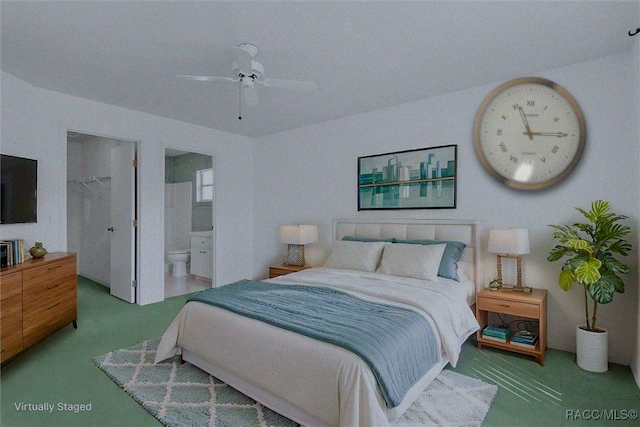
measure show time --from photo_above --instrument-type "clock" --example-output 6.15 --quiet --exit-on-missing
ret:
11.15
